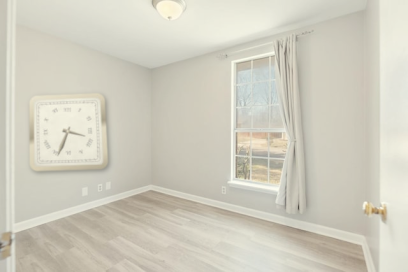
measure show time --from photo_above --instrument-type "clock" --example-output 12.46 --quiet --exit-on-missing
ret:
3.34
